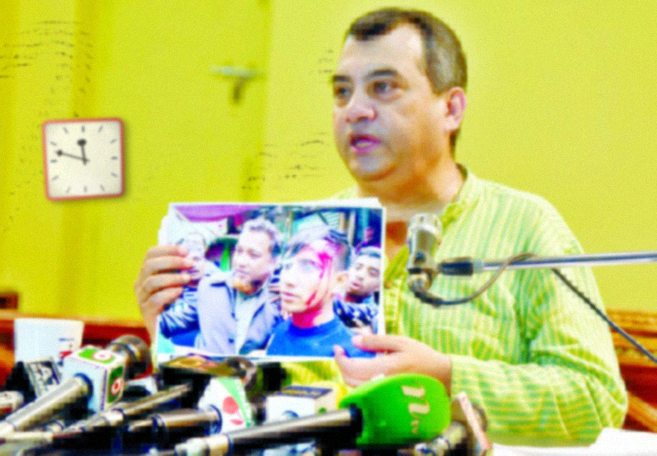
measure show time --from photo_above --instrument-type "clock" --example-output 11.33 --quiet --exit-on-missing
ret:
11.48
